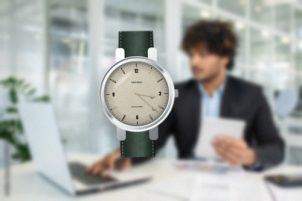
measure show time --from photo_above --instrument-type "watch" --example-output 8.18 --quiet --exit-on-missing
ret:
3.22
